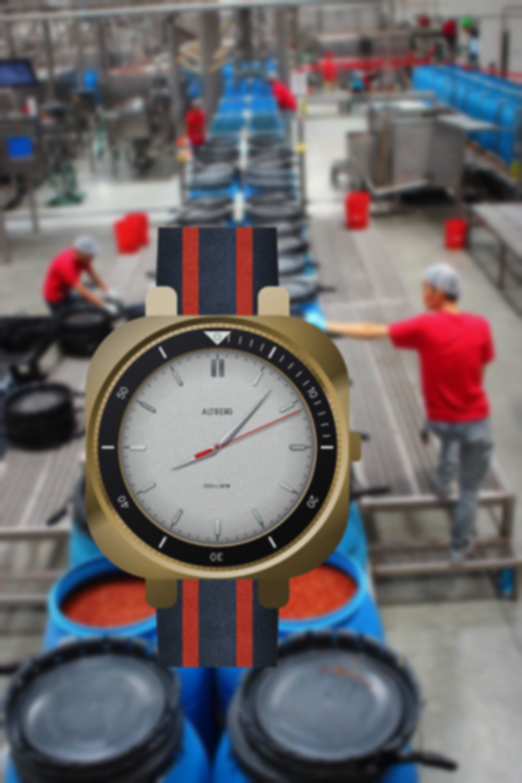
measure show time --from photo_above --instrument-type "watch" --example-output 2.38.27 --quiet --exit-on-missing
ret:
8.07.11
